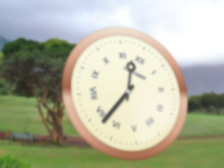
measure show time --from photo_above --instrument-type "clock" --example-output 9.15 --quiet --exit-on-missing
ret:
11.33
